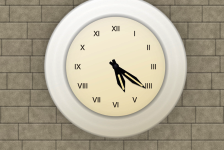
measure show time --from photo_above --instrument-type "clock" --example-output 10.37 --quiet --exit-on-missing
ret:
5.21
